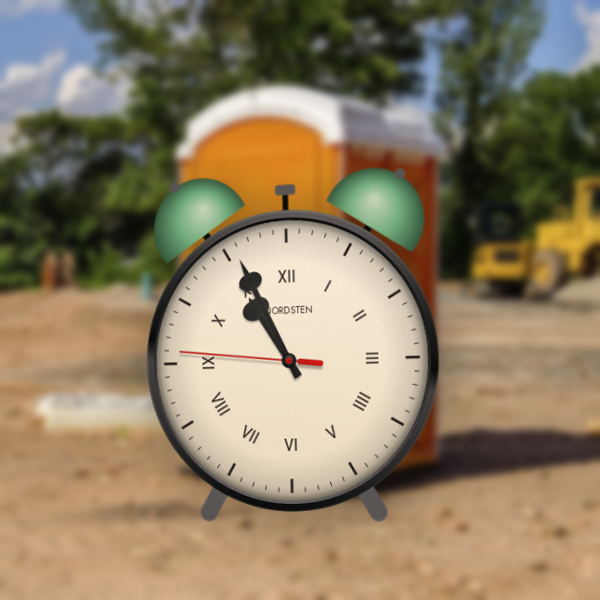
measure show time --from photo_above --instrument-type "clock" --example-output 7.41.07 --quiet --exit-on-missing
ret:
10.55.46
